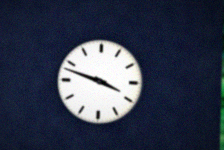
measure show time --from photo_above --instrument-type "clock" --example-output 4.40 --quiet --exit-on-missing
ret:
3.48
